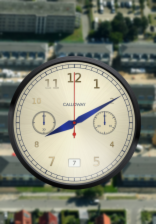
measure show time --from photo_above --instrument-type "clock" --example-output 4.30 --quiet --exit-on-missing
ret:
8.10
